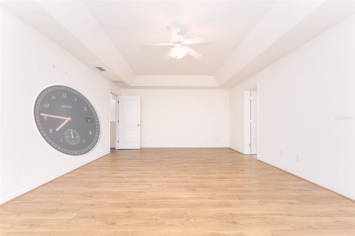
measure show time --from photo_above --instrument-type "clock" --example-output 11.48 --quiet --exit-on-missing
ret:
7.46
